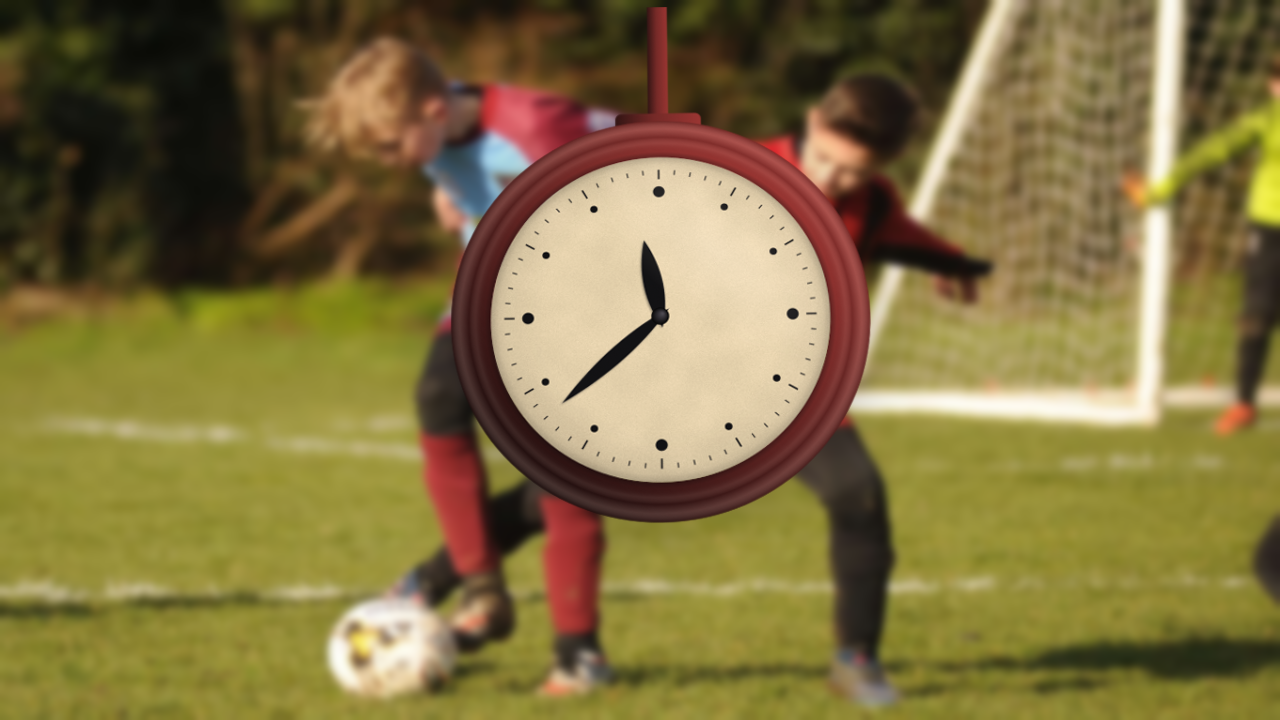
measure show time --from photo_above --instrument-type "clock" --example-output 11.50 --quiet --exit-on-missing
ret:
11.38
